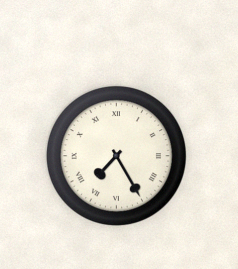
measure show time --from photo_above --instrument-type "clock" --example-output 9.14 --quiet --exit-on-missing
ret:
7.25
